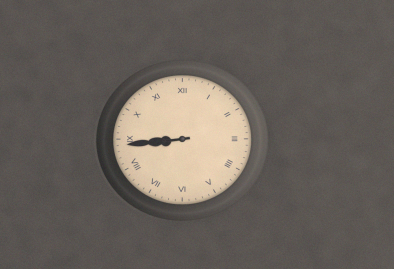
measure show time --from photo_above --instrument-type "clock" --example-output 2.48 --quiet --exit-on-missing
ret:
8.44
